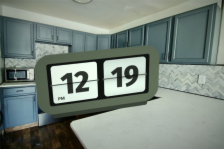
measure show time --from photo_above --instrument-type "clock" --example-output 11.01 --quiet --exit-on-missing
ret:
12.19
